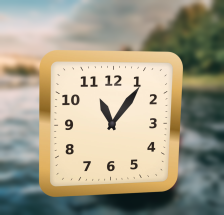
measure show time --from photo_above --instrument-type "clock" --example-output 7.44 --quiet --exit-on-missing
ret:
11.06
